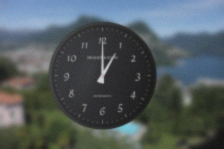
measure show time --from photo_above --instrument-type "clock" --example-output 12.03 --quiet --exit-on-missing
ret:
1.00
